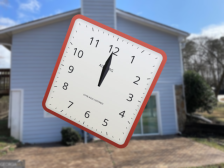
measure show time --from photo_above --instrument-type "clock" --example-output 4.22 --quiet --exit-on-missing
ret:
12.00
